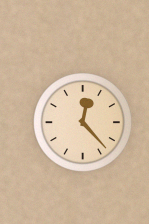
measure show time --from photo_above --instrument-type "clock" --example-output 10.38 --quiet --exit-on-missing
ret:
12.23
